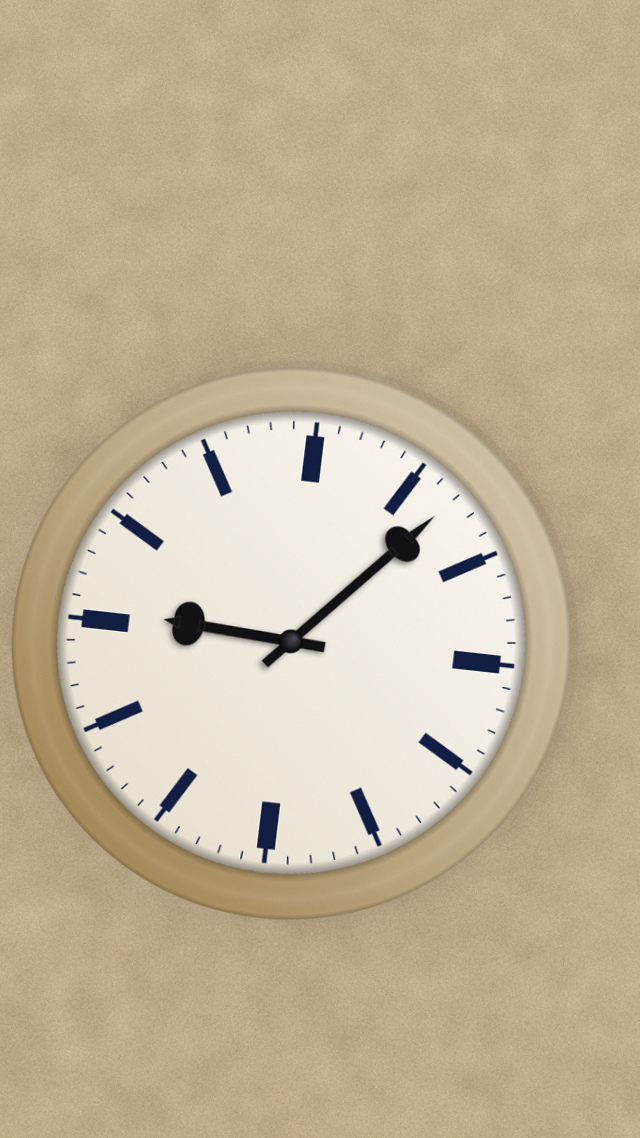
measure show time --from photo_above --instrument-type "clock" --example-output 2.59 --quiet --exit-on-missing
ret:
9.07
